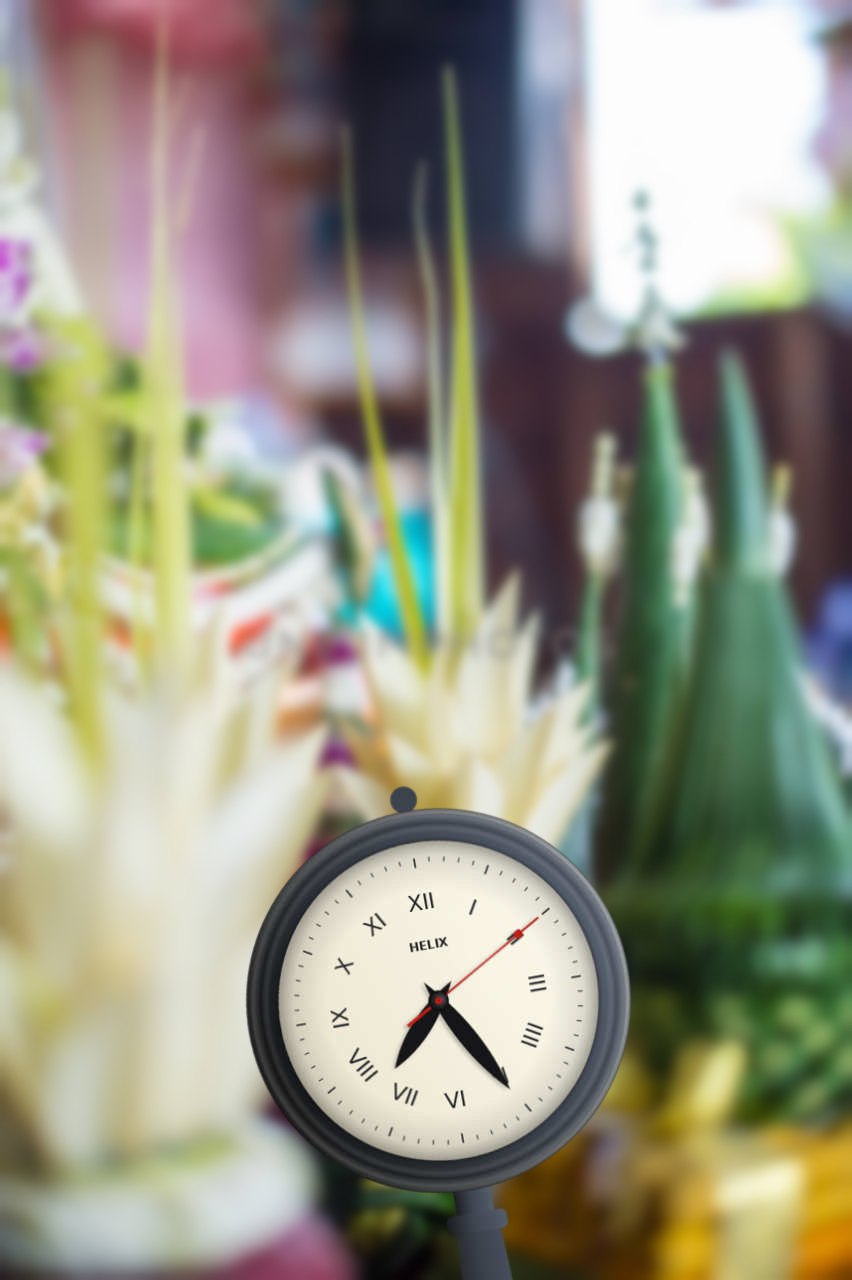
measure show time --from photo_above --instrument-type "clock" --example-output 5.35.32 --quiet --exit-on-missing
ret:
7.25.10
